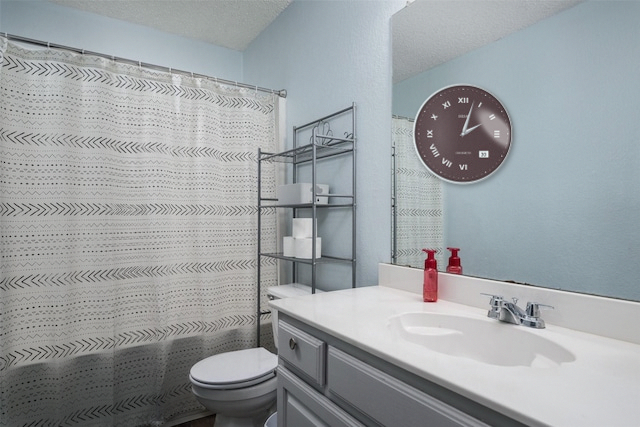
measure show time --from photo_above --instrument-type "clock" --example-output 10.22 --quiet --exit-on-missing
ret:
2.03
